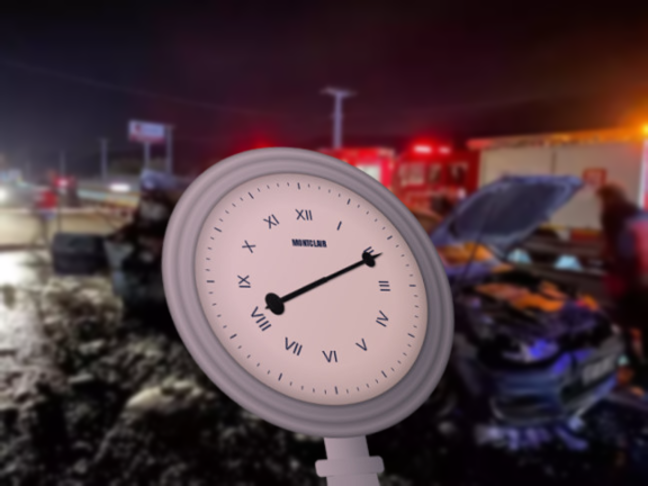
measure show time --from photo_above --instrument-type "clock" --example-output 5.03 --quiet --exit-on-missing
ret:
8.11
